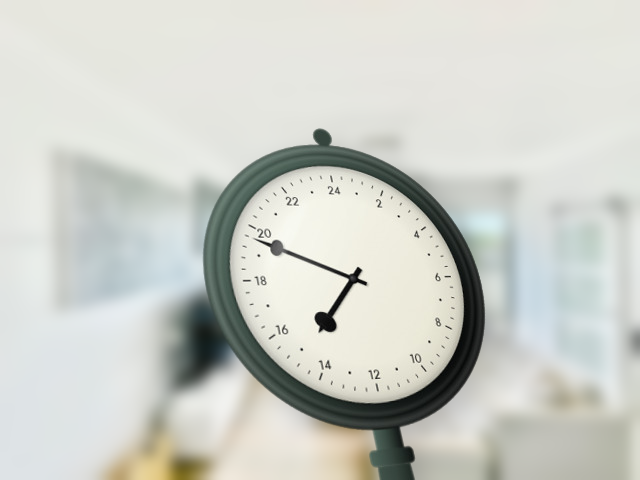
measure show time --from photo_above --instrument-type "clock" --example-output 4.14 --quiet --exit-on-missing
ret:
14.49
